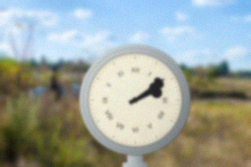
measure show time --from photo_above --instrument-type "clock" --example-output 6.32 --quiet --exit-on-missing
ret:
2.09
